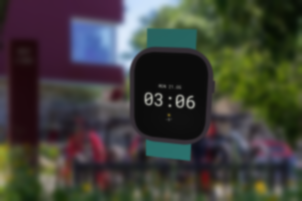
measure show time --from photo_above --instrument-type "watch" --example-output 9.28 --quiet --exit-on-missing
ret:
3.06
